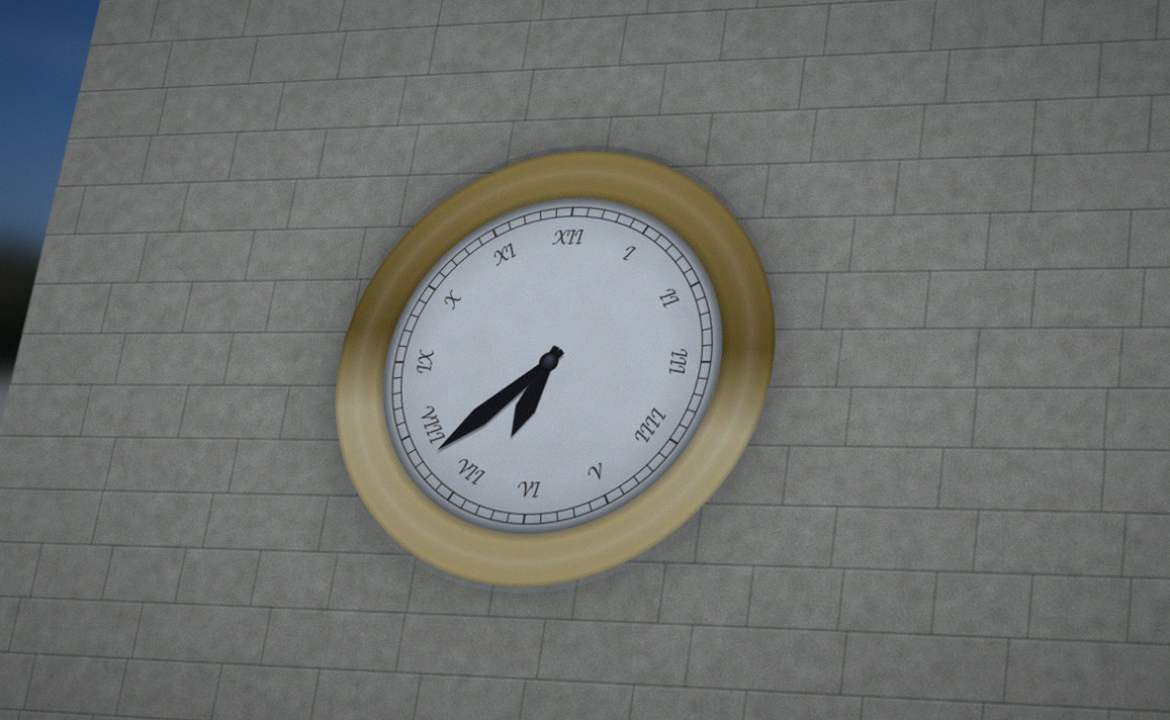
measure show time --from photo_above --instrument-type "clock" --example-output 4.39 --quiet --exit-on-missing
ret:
6.38
